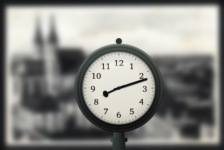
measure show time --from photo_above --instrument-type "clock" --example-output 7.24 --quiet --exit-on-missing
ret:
8.12
